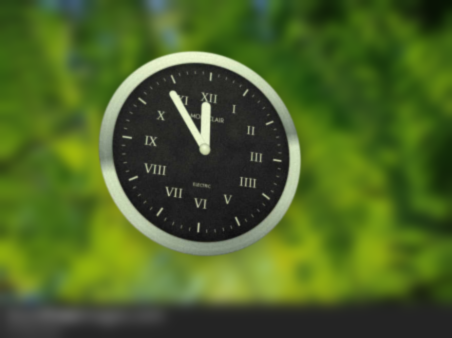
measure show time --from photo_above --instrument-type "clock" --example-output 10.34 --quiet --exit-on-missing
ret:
11.54
